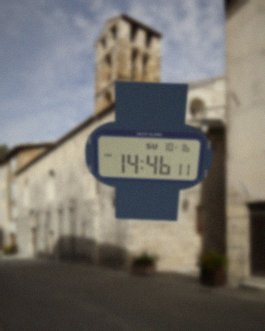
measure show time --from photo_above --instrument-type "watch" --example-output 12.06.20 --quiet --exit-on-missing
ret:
14.46.11
